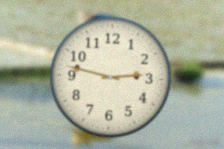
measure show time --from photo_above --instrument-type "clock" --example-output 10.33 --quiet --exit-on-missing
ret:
2.47
